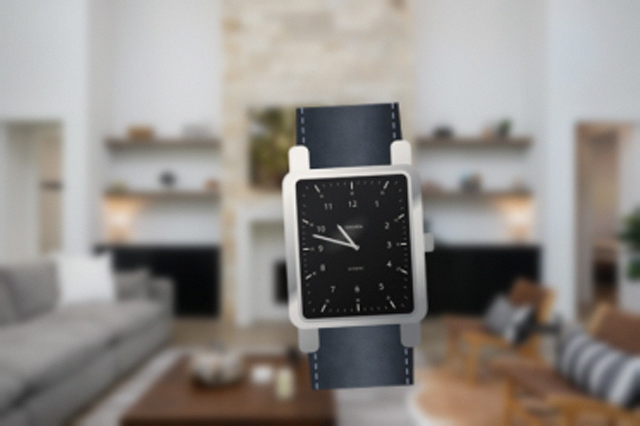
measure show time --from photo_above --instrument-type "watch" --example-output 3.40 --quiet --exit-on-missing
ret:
10.48
